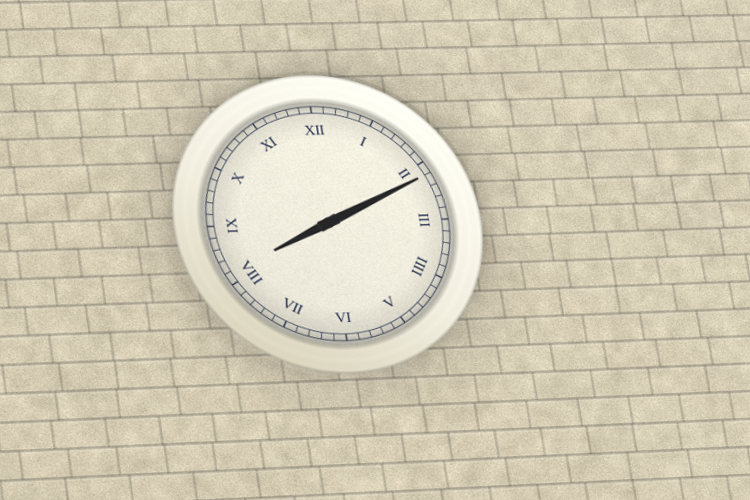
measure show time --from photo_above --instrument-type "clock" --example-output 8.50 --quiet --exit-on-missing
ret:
8.11
